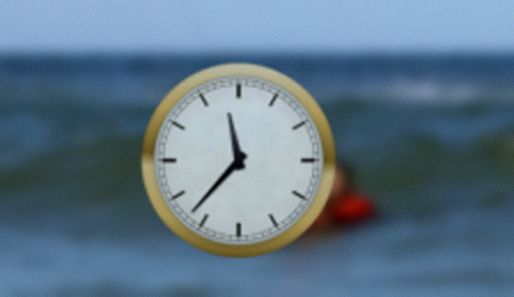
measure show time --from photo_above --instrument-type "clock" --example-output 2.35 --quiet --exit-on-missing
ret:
11.37
